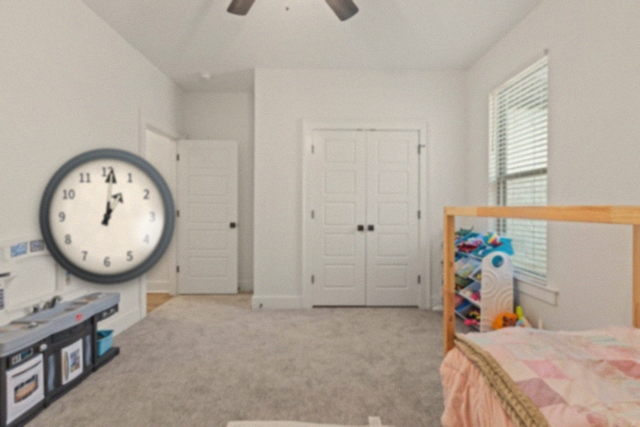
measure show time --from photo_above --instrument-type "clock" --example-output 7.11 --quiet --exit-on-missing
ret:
1.01
